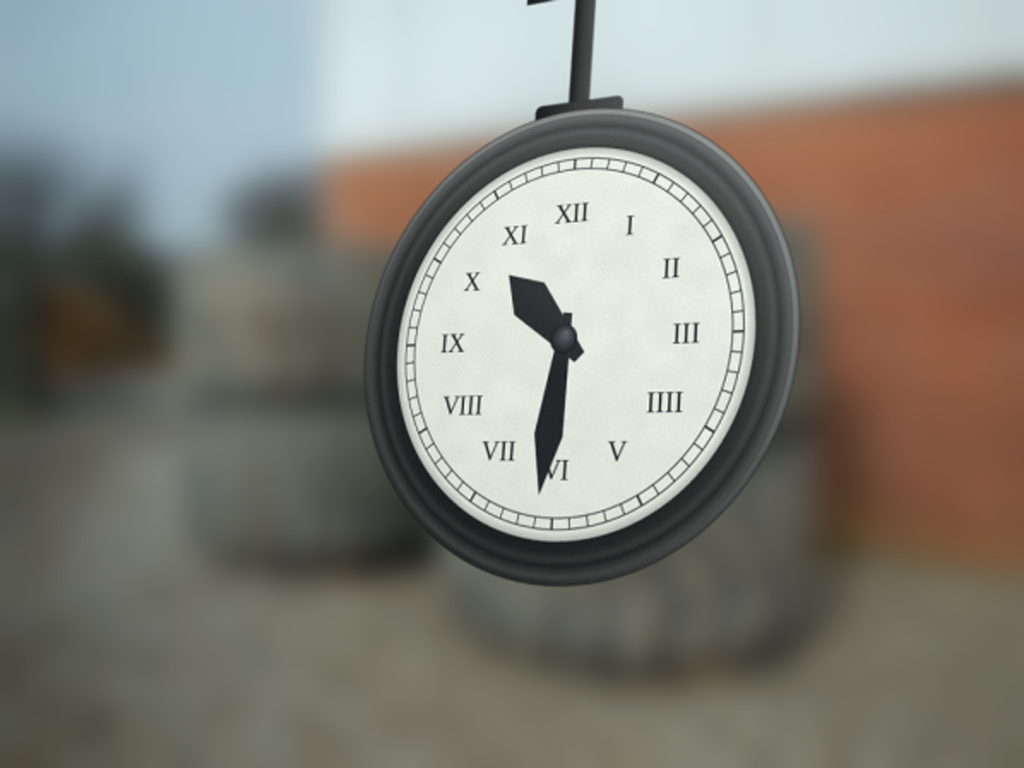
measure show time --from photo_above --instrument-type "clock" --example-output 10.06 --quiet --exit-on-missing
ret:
10.31
